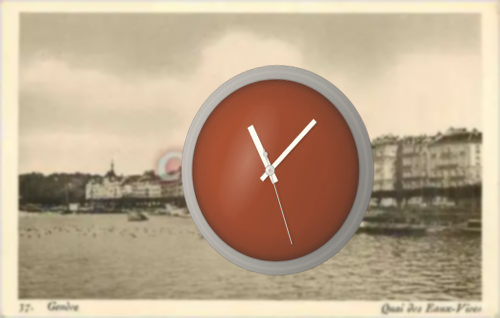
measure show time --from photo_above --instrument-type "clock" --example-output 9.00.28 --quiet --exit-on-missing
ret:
11.07.27
